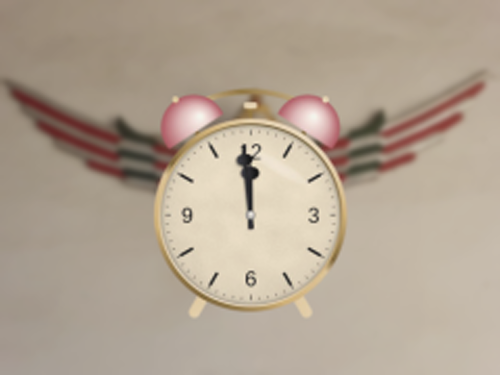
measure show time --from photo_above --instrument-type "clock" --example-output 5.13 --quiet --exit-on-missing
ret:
11.59
